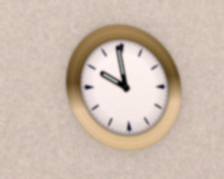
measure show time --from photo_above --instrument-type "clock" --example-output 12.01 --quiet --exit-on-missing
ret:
9.59
